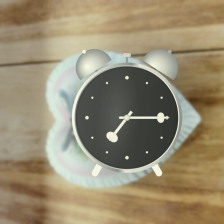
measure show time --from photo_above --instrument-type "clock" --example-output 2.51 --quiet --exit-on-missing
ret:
7.15
